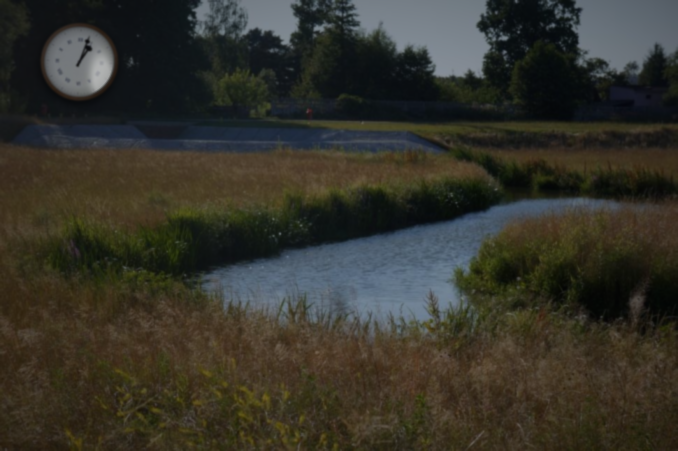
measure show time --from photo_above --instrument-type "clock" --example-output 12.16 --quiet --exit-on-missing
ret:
1.03
